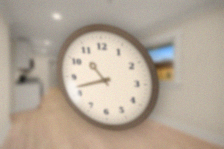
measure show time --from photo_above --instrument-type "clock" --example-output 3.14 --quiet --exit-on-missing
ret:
10.42
